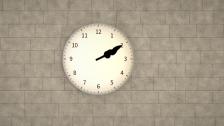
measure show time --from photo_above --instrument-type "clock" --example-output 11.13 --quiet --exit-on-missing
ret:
2.10
